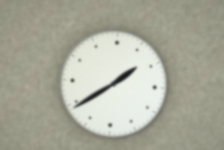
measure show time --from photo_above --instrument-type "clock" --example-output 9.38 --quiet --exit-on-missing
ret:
1.39
